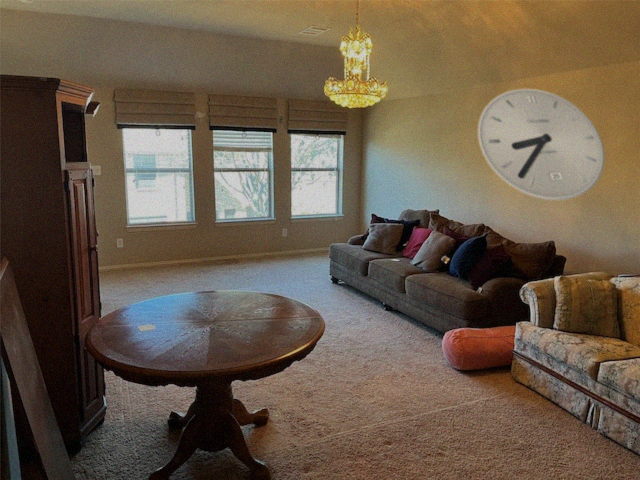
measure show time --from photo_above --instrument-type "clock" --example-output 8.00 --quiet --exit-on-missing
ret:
8.37
